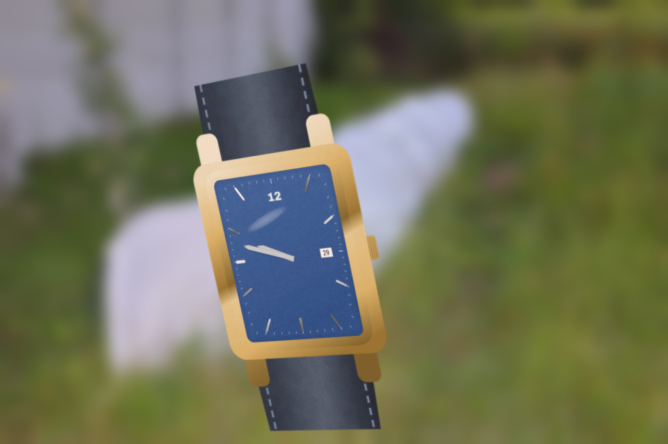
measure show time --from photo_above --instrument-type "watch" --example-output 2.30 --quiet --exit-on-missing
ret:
9.48
